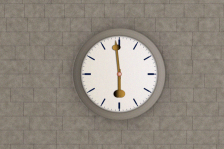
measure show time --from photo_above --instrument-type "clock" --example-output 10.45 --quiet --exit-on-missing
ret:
5.59
